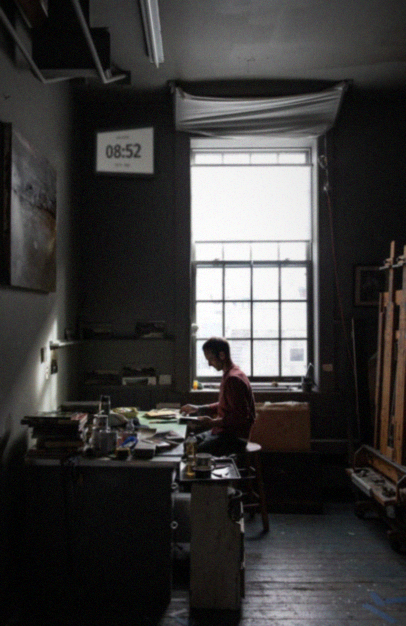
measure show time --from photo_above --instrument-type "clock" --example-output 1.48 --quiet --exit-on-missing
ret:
8.52
